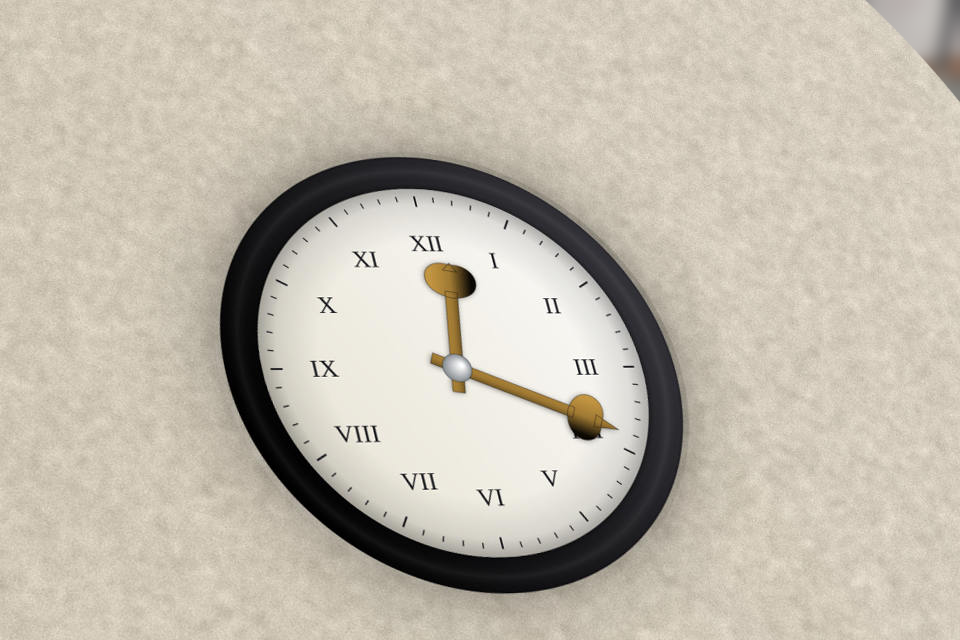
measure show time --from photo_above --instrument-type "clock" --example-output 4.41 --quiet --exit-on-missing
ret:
12.19
